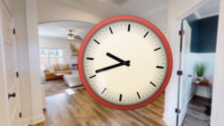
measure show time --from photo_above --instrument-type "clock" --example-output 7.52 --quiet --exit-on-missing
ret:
9.41
